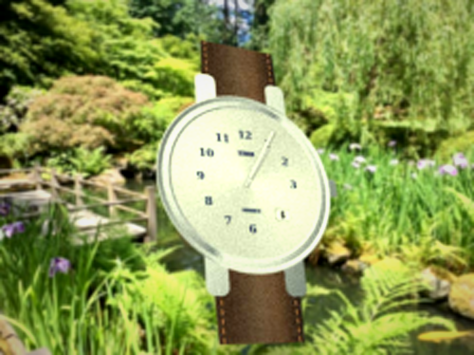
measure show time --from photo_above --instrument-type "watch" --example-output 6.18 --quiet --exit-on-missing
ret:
1.05
